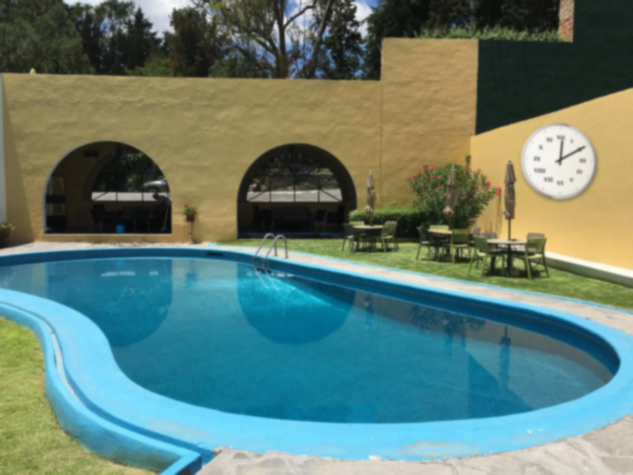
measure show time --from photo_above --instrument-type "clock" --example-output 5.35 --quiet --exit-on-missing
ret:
12.10
